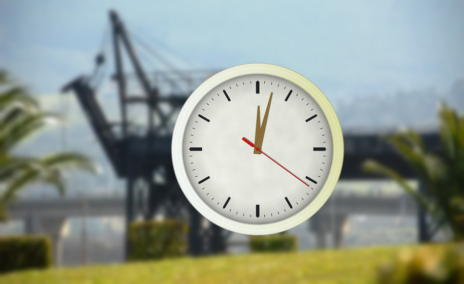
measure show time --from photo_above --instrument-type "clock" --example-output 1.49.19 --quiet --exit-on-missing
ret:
12.02.21
